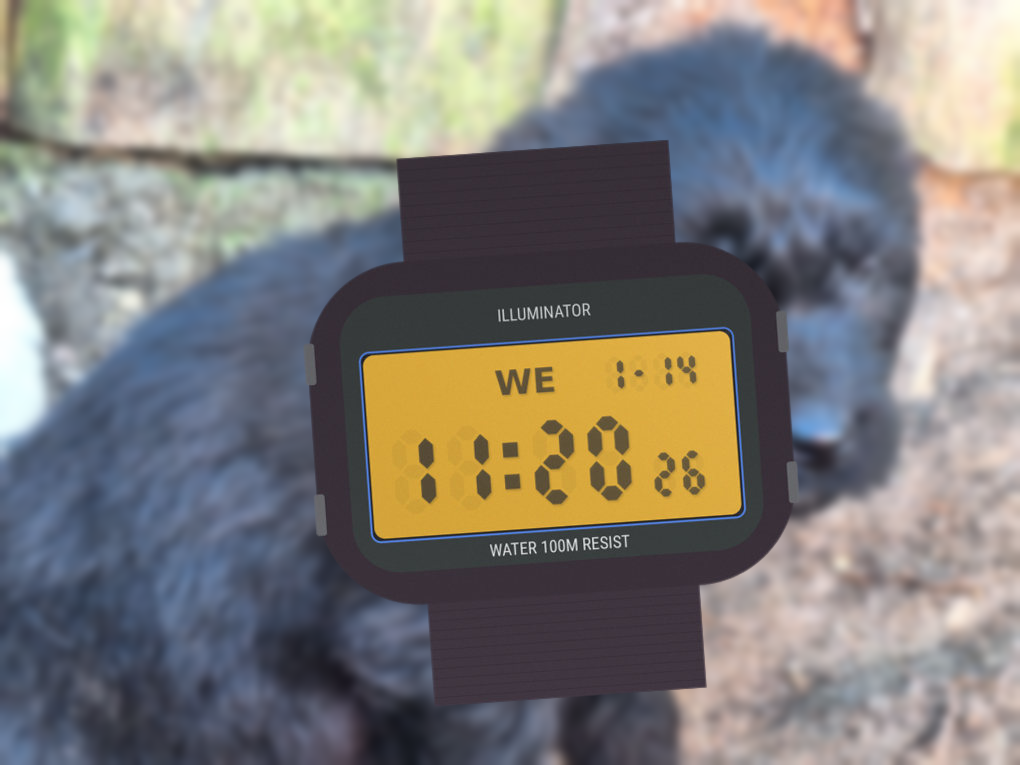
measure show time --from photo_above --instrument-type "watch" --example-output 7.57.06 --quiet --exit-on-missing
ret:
11.20.26
